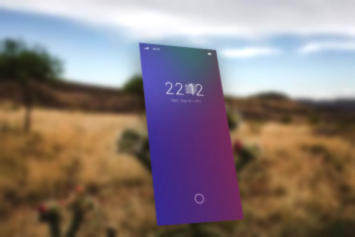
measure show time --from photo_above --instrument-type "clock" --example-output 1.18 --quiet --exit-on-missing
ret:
22.12
